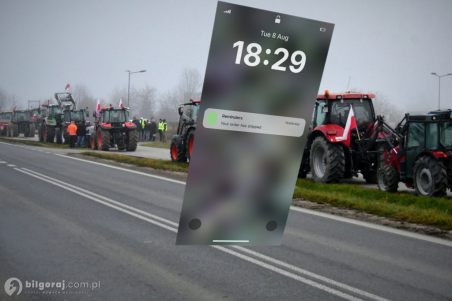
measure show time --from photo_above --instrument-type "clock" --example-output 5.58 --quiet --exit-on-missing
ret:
18.29
